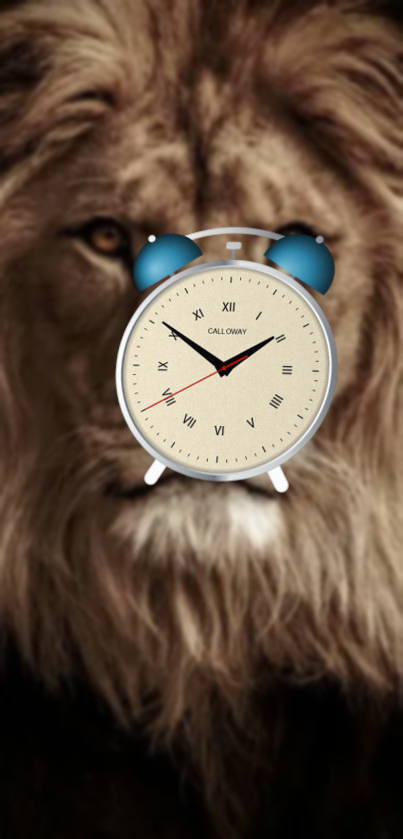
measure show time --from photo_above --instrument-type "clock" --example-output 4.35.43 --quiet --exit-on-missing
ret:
1.50.40
